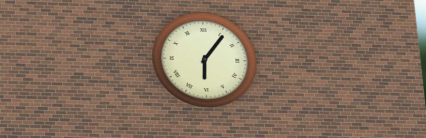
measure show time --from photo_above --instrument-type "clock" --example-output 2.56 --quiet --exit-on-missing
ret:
6.06
